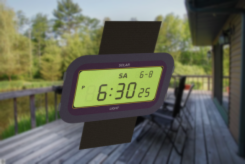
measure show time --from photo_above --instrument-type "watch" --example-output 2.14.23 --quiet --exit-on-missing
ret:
6.30.25
